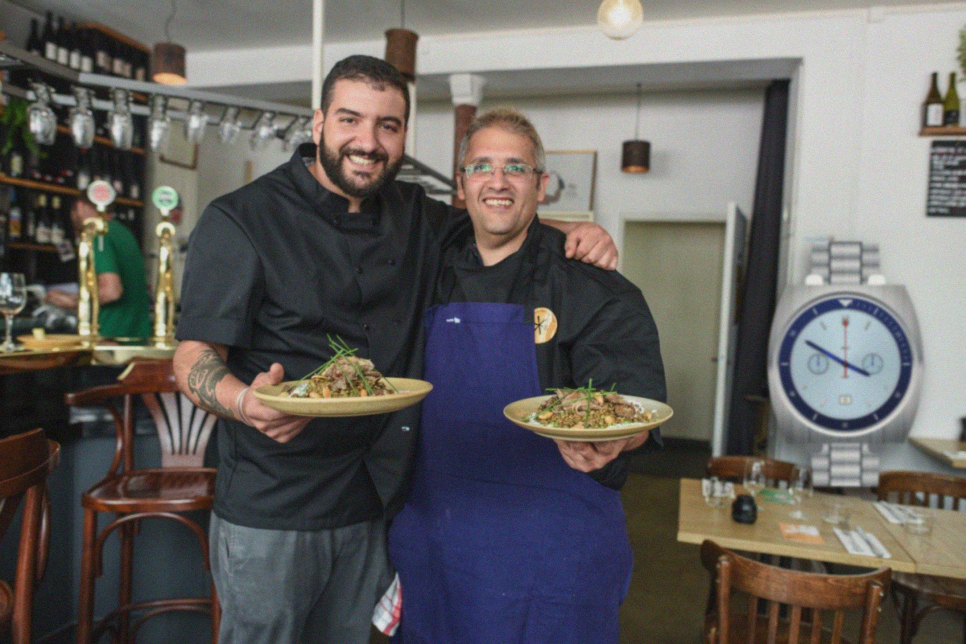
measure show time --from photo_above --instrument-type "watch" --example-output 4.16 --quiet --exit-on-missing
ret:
3.50
